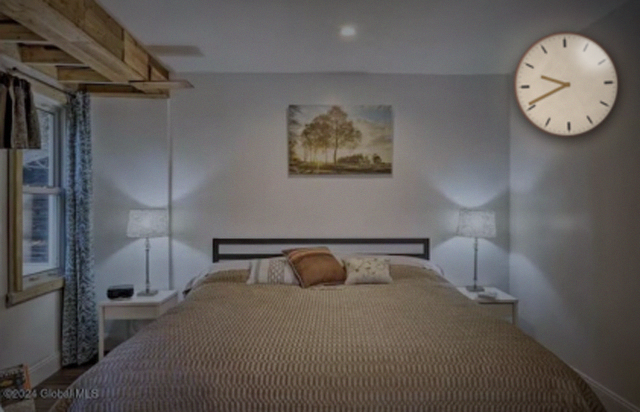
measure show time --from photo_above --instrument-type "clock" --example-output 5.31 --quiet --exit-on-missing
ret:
9.41
